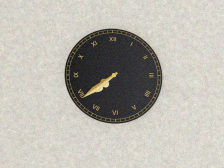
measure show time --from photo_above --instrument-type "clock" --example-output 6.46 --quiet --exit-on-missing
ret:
7.39
